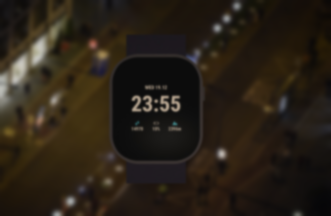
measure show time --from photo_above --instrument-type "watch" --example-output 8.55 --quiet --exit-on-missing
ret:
23.55
